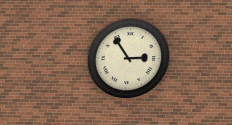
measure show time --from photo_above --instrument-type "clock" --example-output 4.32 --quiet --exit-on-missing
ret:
2.54
